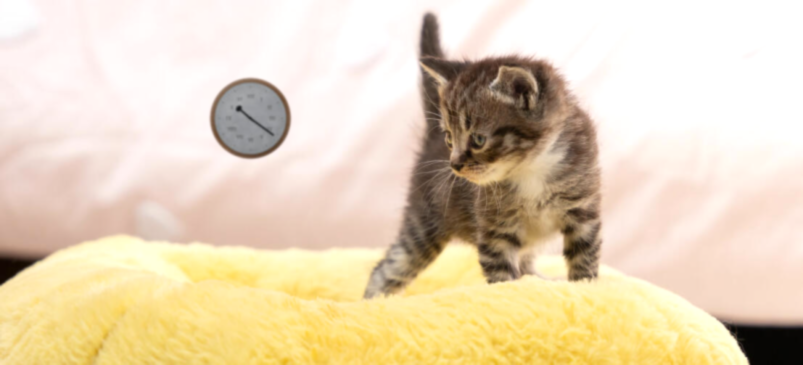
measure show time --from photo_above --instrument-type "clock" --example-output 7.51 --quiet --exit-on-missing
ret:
10.21
